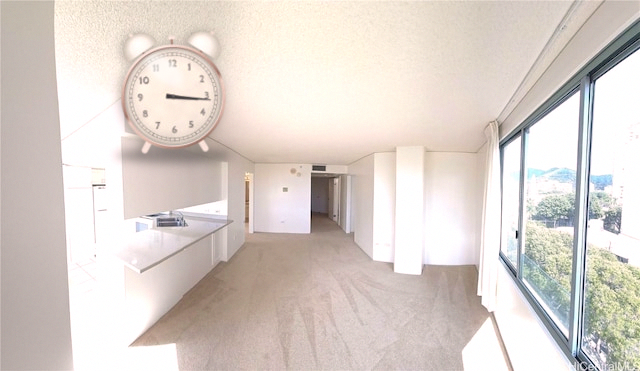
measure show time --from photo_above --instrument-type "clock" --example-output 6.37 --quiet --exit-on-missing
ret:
3.16
